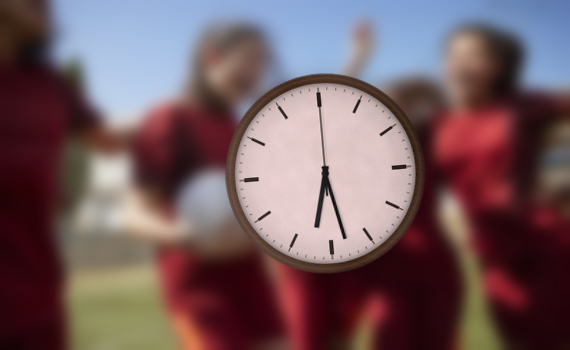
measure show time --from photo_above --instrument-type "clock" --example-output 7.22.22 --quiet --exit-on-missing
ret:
6.28.00
